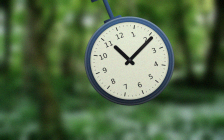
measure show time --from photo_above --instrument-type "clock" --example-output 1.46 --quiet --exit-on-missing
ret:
11.11
